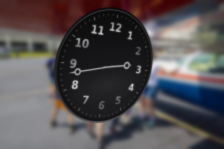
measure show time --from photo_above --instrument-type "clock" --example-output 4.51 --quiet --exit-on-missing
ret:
2.43
